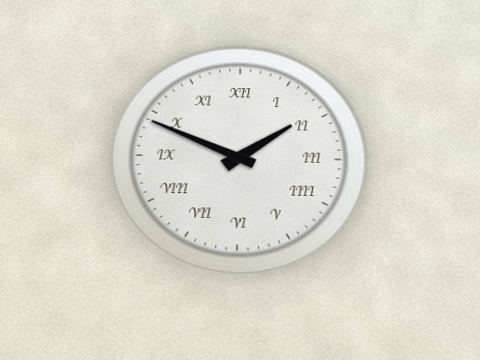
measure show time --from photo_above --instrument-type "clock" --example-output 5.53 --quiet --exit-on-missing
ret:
1.49
